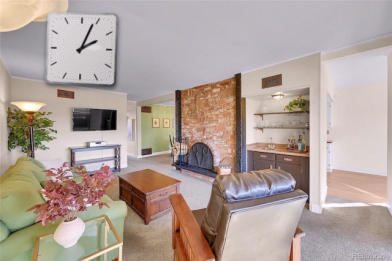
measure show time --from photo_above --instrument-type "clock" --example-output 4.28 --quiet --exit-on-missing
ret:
2.04
